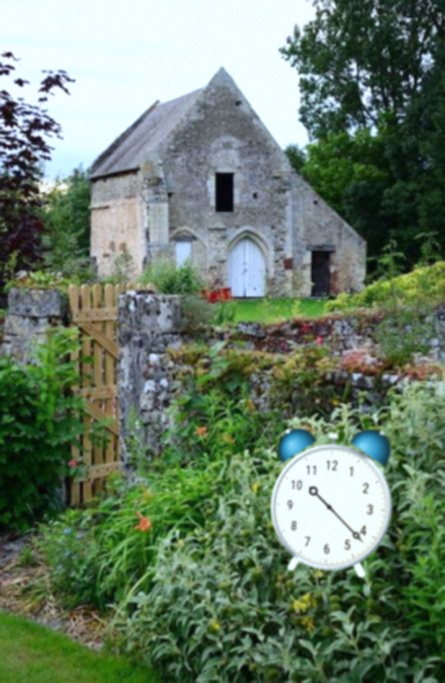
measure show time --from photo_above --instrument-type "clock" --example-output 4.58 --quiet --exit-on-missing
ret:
10.22
